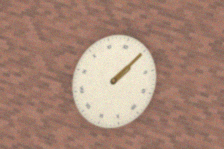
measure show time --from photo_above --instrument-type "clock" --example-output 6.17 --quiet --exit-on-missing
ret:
1.05
